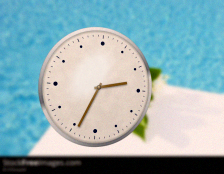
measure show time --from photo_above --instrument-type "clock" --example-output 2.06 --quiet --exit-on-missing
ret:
2.34
